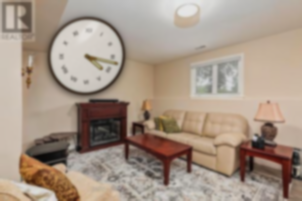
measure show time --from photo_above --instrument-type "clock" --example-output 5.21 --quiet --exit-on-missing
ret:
4.17
